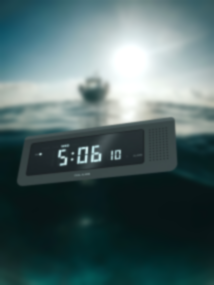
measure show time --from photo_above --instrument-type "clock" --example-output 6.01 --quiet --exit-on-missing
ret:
5.06
